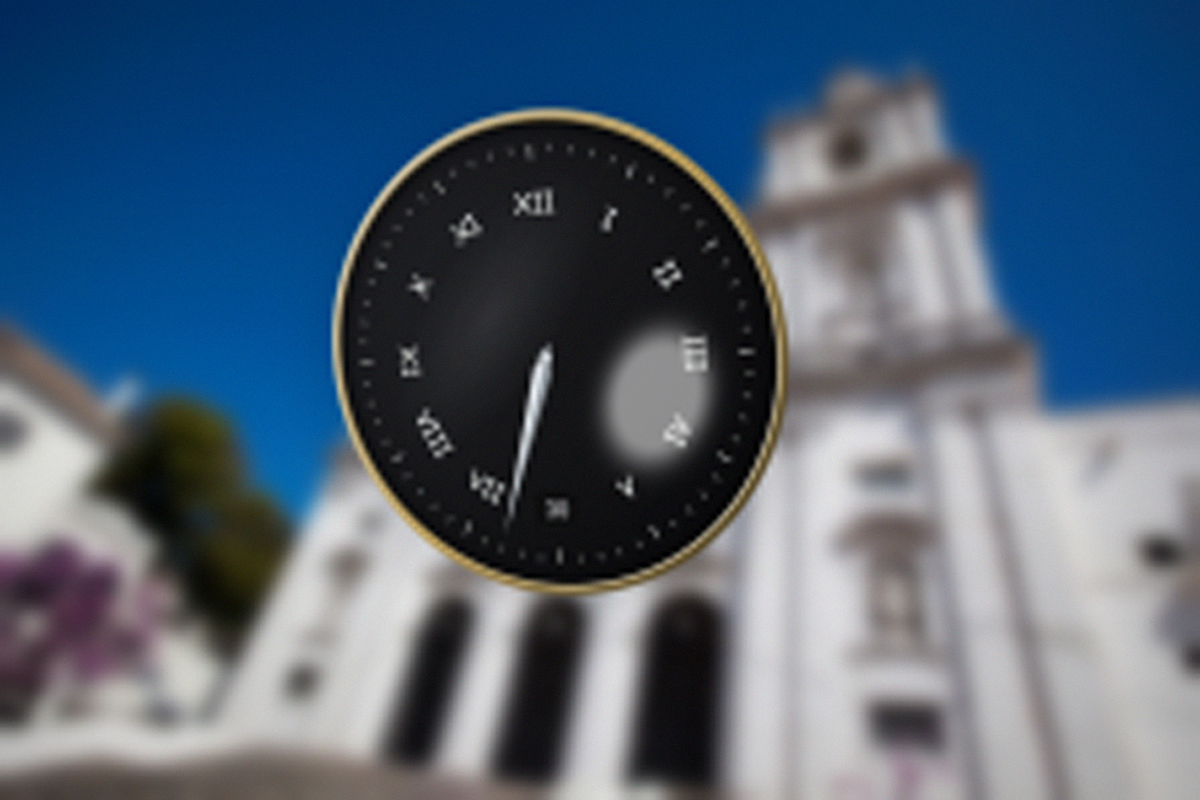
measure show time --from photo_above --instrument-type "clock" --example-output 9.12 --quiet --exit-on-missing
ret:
6.33
